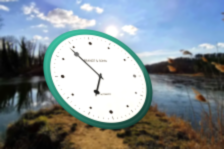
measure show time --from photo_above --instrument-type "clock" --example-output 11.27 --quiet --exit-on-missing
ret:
6.54
